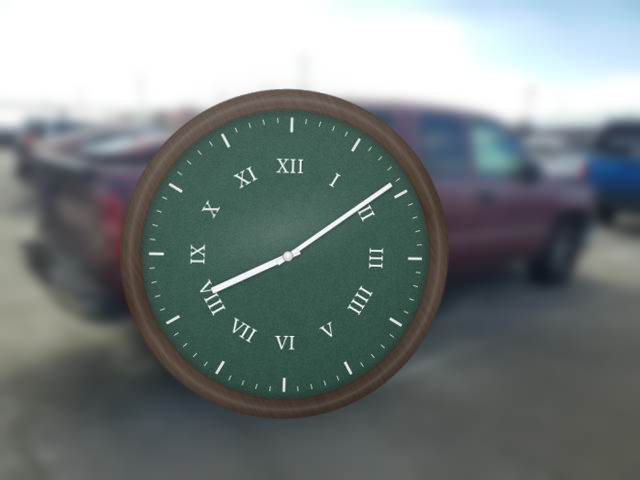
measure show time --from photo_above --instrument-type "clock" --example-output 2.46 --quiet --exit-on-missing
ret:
8.09
